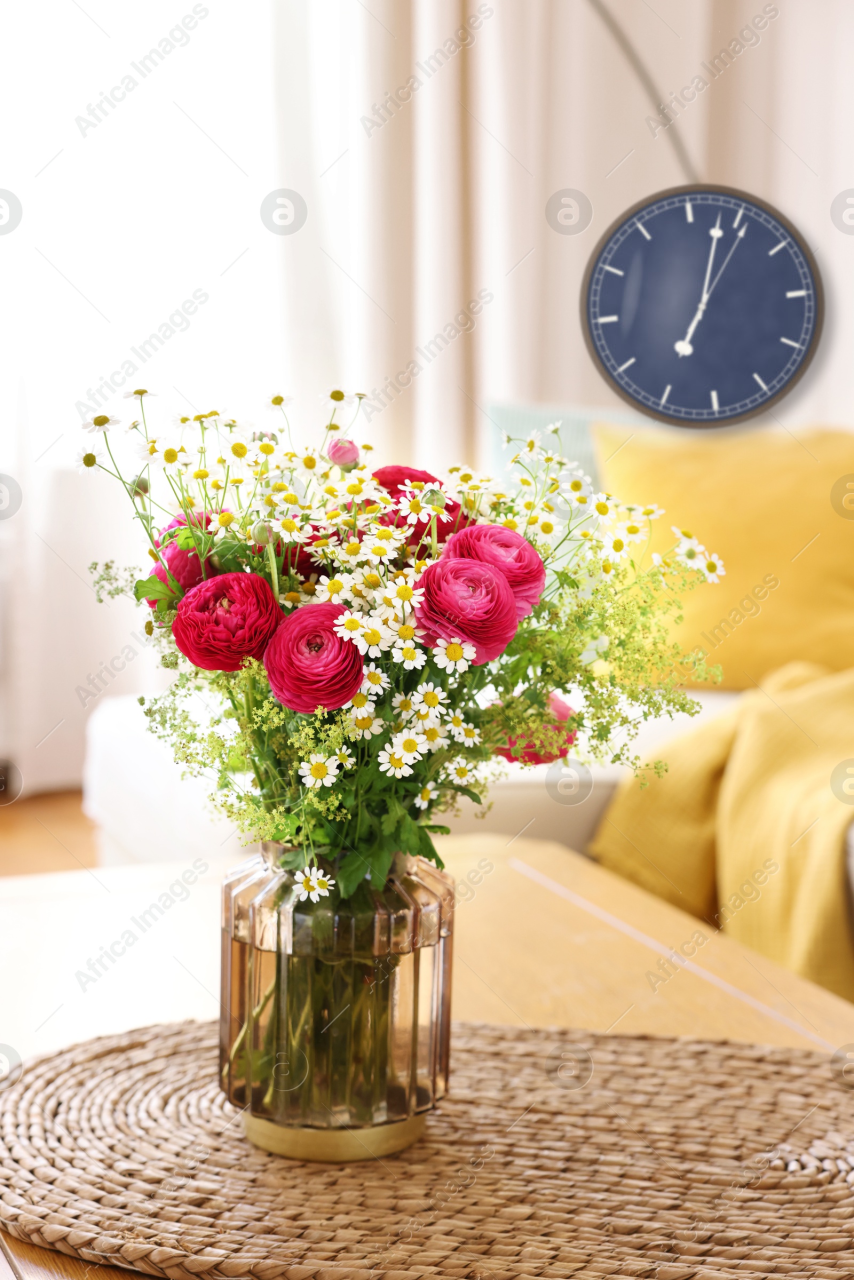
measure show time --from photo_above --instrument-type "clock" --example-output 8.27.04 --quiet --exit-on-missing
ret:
7.03.06
